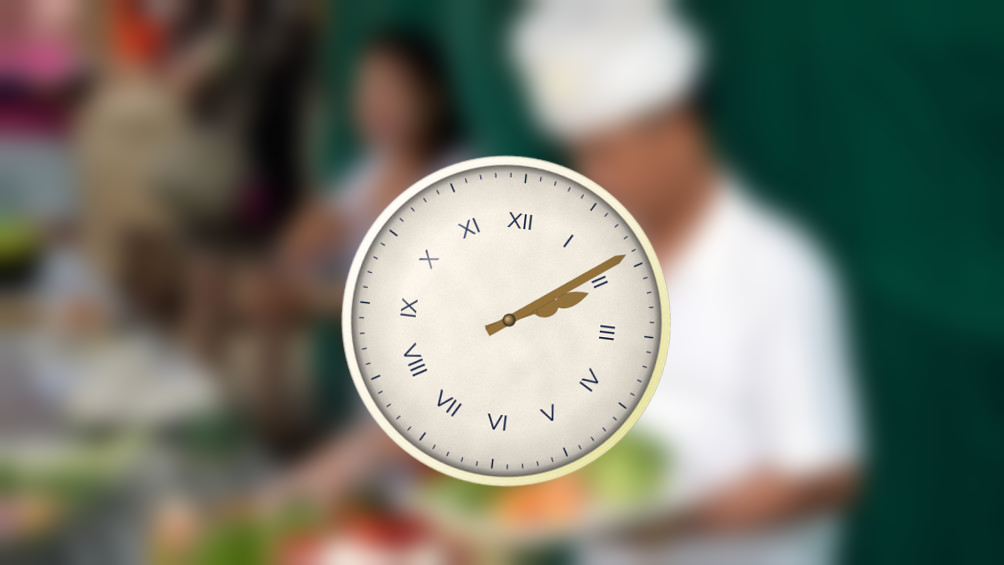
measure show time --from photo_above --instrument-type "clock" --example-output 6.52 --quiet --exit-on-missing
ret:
2.09
